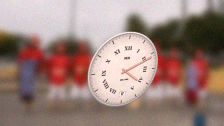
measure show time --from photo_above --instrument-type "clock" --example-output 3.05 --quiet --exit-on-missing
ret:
4.11
